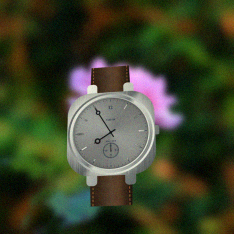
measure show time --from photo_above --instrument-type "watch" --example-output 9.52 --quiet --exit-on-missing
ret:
7.55
